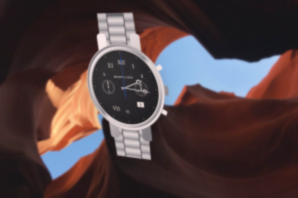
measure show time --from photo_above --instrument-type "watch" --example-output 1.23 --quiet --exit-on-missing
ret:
2.16
